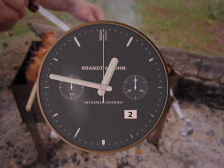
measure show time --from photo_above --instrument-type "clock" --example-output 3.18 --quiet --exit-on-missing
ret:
12.47
